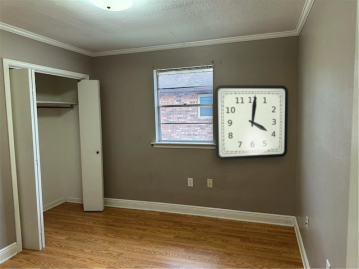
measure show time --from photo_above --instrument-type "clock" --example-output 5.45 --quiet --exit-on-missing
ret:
4.01
